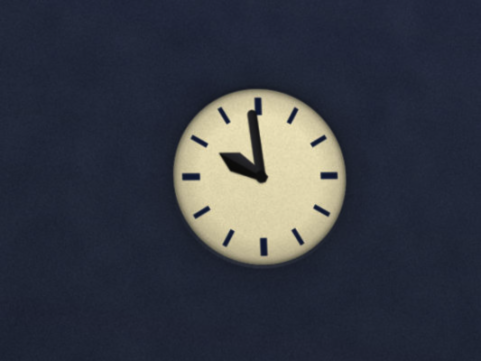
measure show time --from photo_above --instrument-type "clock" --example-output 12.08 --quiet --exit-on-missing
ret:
9.59
